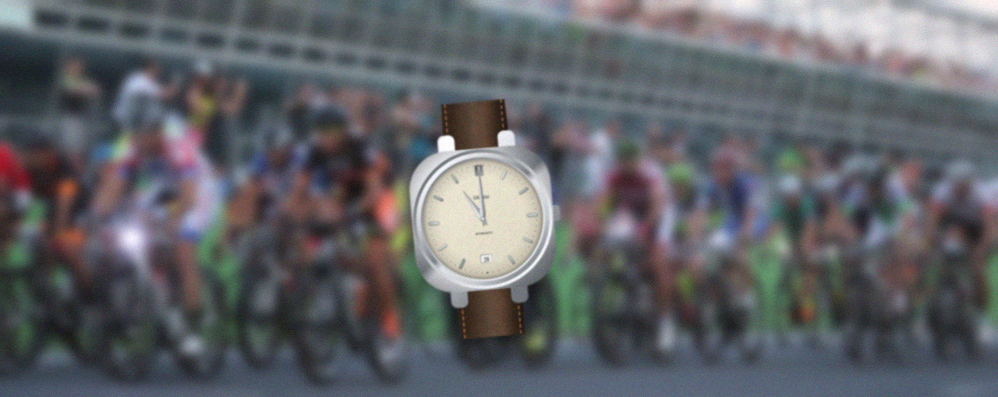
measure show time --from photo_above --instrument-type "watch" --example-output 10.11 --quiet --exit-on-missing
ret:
11.00
